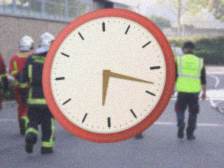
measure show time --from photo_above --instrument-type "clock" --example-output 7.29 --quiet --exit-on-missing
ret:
6.18
